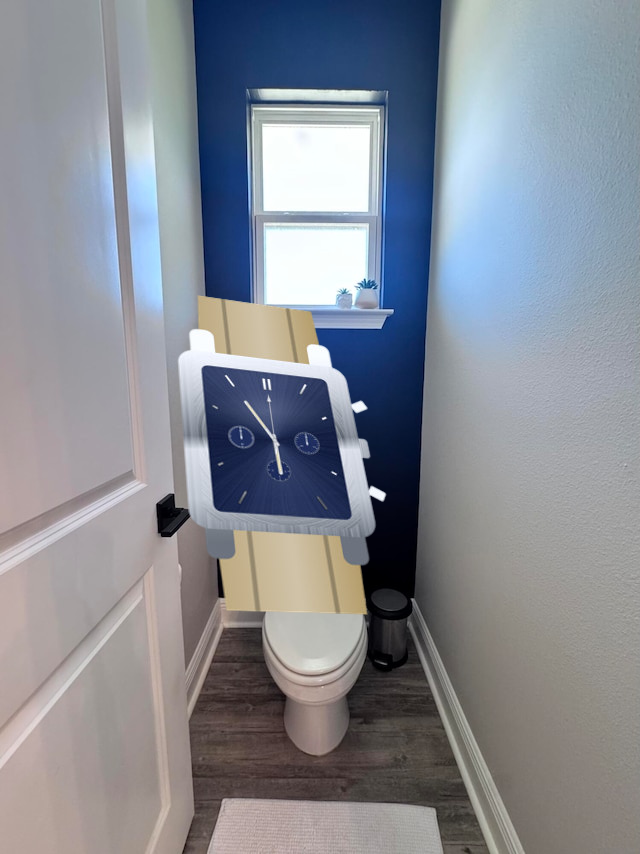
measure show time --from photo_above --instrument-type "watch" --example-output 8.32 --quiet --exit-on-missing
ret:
5.55
